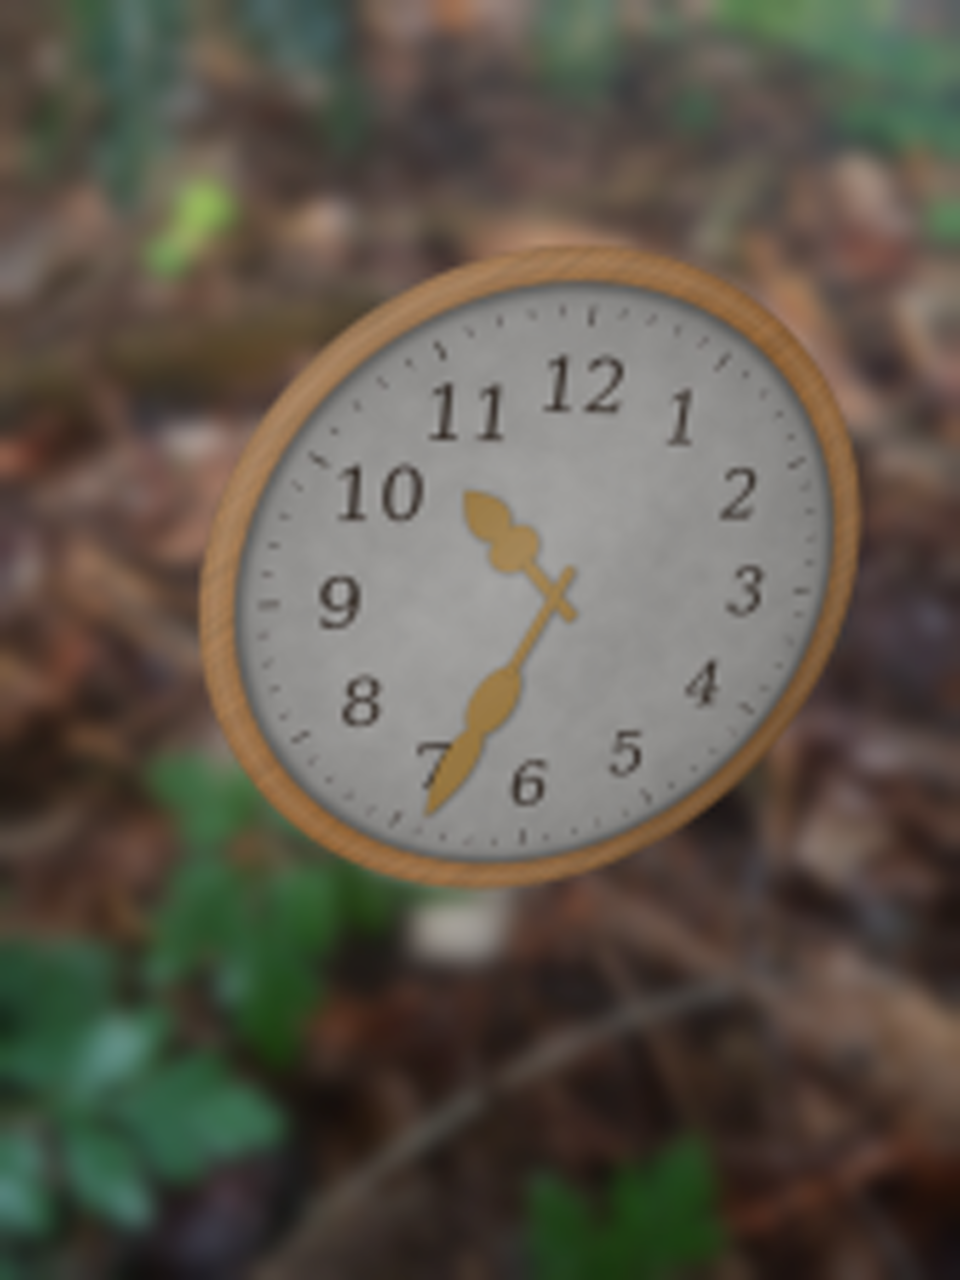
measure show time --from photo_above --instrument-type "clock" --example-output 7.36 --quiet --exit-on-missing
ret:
10.34
